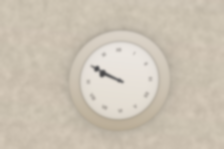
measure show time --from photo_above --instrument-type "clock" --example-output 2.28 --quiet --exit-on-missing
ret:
9.50
